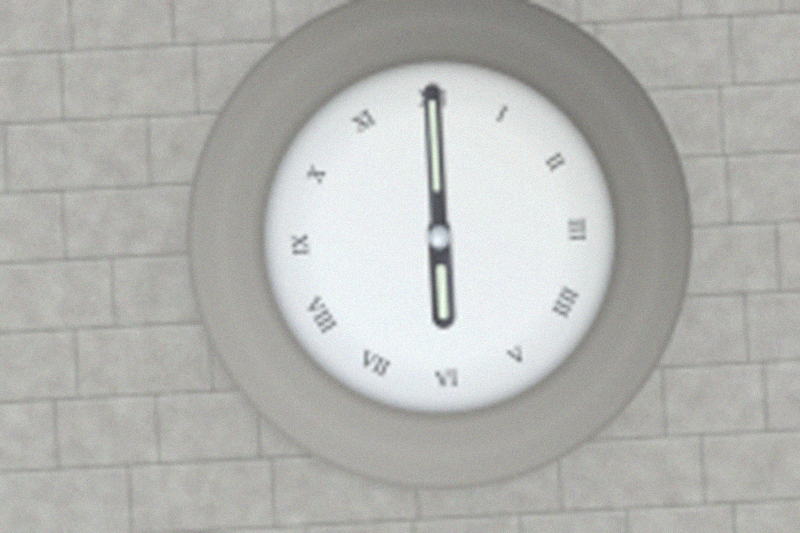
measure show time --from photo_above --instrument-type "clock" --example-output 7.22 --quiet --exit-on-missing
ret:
6.00
